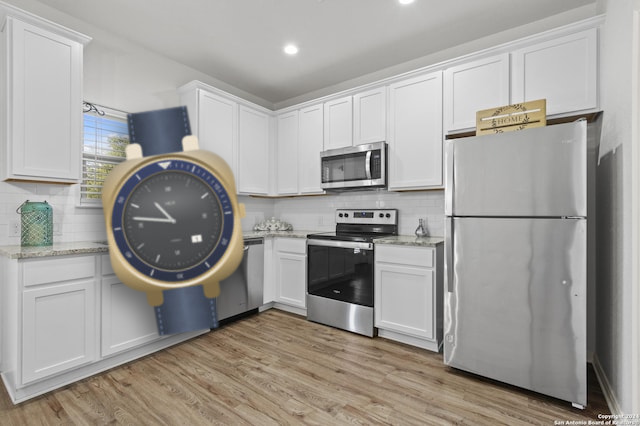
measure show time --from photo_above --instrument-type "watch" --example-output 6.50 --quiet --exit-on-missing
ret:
10.47
